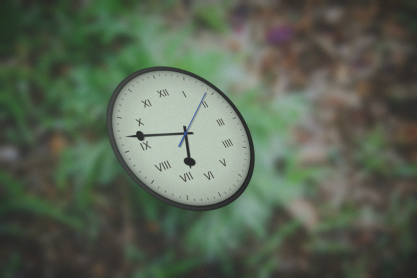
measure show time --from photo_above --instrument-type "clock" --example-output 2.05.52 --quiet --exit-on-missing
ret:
6.47.09
